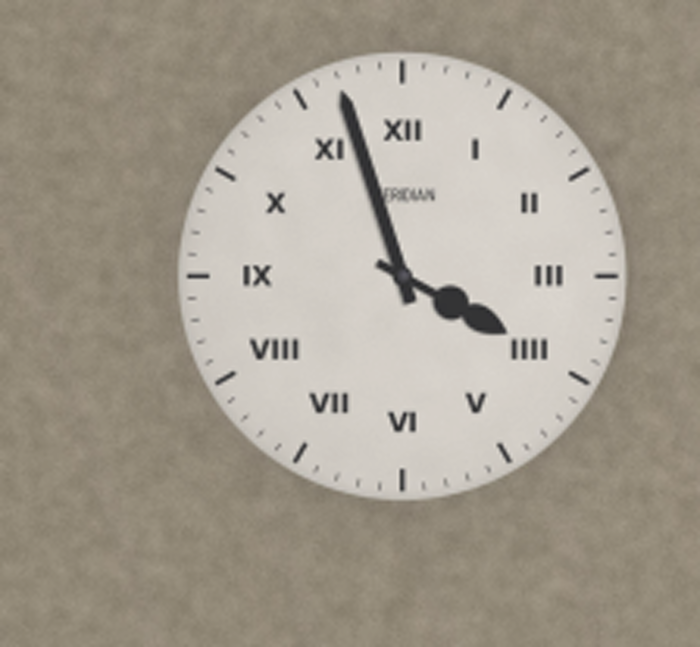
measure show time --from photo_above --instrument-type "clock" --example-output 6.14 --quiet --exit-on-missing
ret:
3.57
